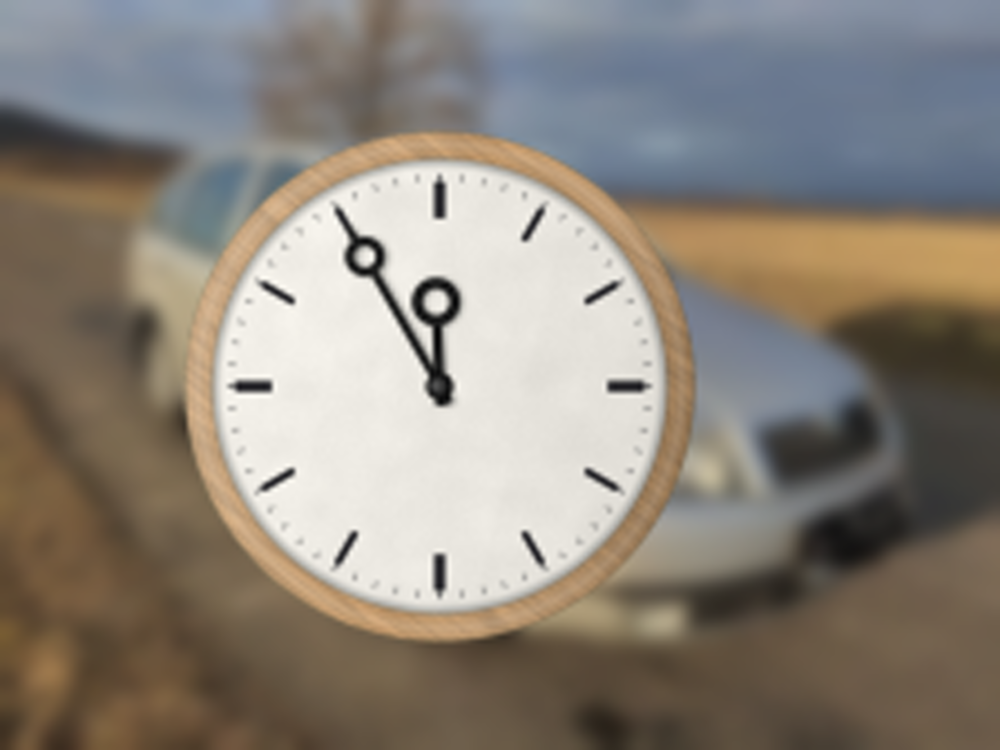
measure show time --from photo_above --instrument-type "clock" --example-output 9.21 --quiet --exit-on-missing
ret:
11.55
